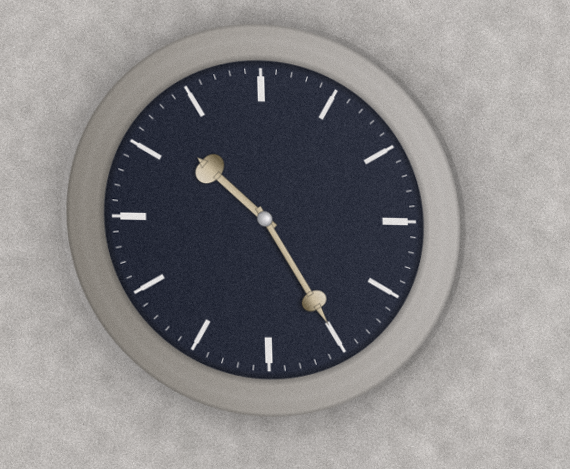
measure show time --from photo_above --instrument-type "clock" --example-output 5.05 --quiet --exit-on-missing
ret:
10.25
